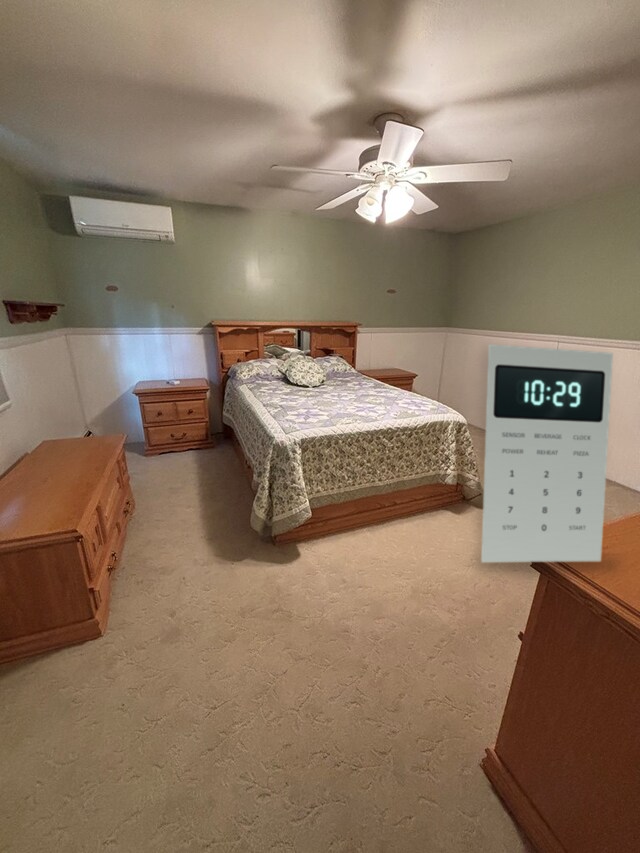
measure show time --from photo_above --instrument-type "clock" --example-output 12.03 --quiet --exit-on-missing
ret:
10.29
